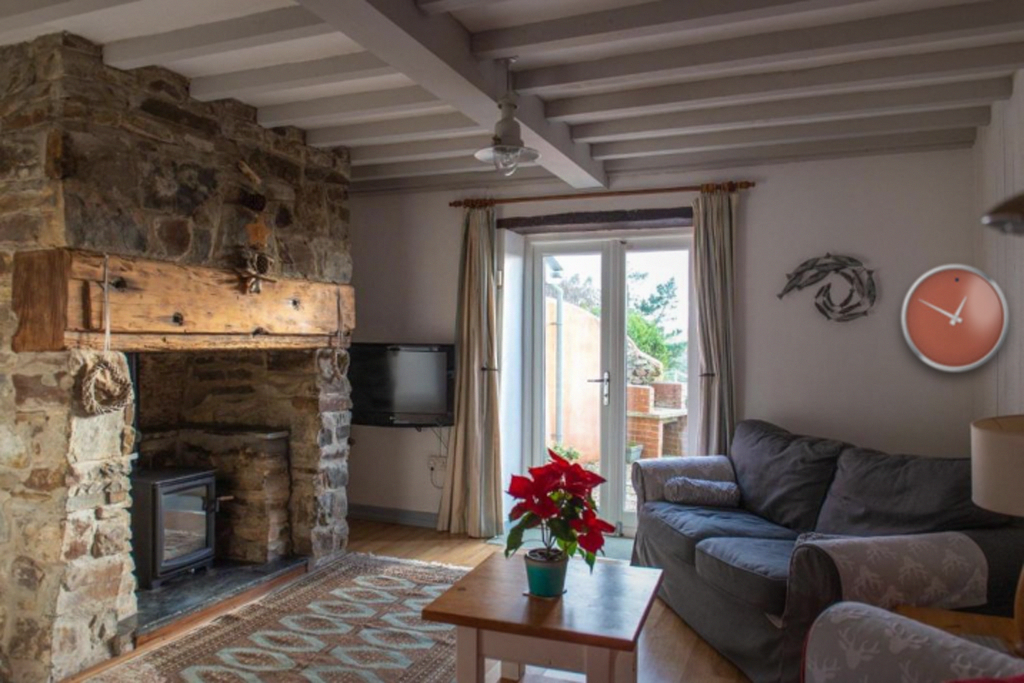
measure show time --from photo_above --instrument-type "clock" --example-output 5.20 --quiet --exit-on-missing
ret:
12.49
